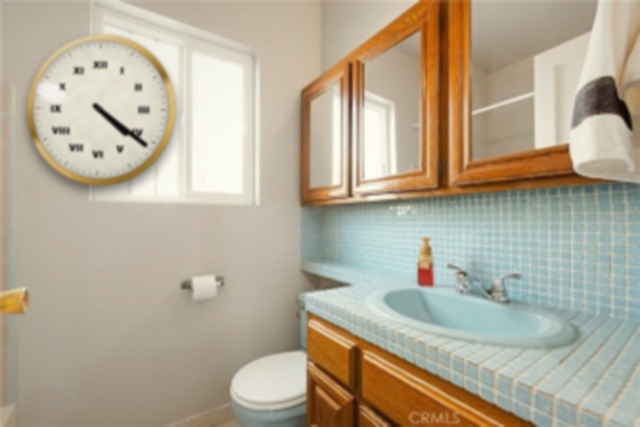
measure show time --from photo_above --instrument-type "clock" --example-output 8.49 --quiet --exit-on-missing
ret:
4.21
